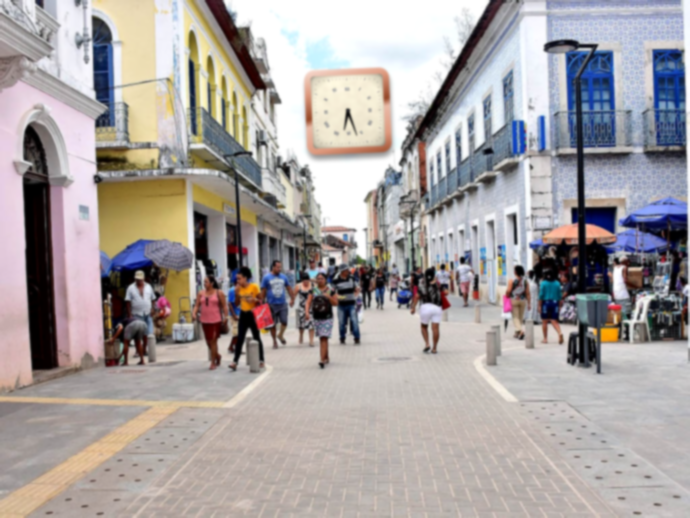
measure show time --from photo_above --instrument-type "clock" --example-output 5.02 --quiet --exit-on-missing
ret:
6.27
